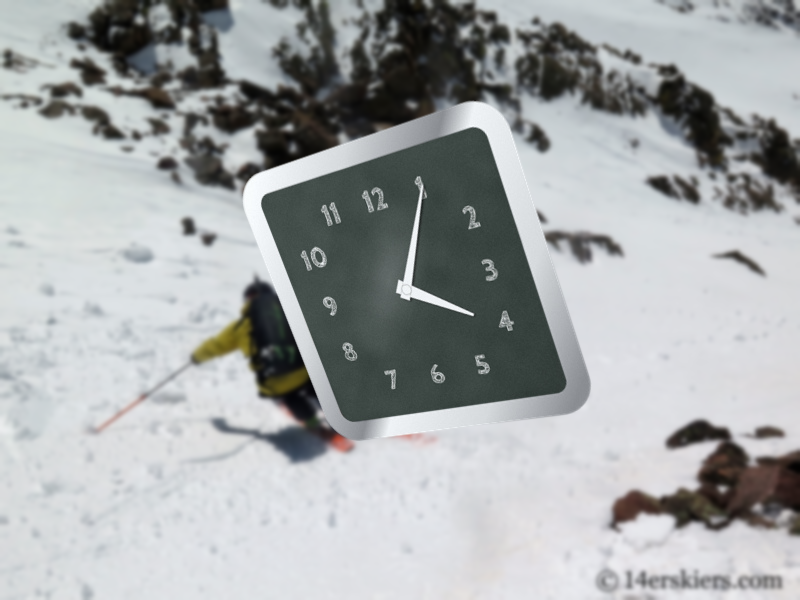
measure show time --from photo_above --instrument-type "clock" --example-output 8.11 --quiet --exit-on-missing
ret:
4.05
